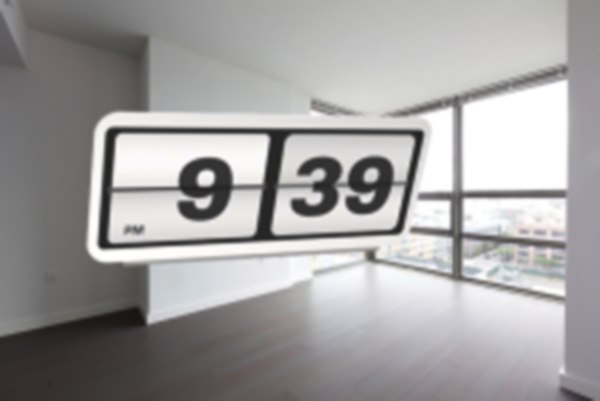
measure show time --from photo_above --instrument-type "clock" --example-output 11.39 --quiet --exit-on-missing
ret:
9.39
